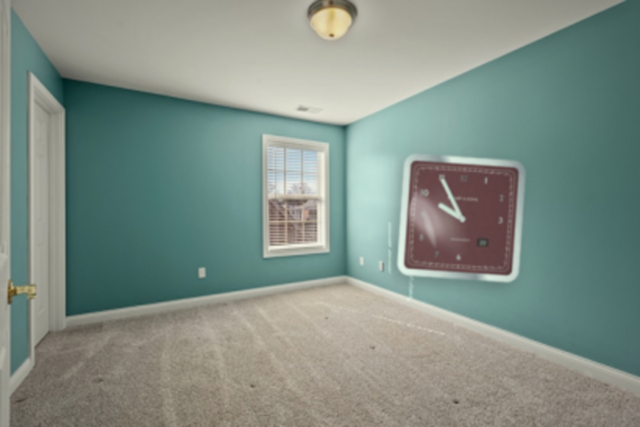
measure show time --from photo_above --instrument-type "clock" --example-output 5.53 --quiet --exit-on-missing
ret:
9.55
